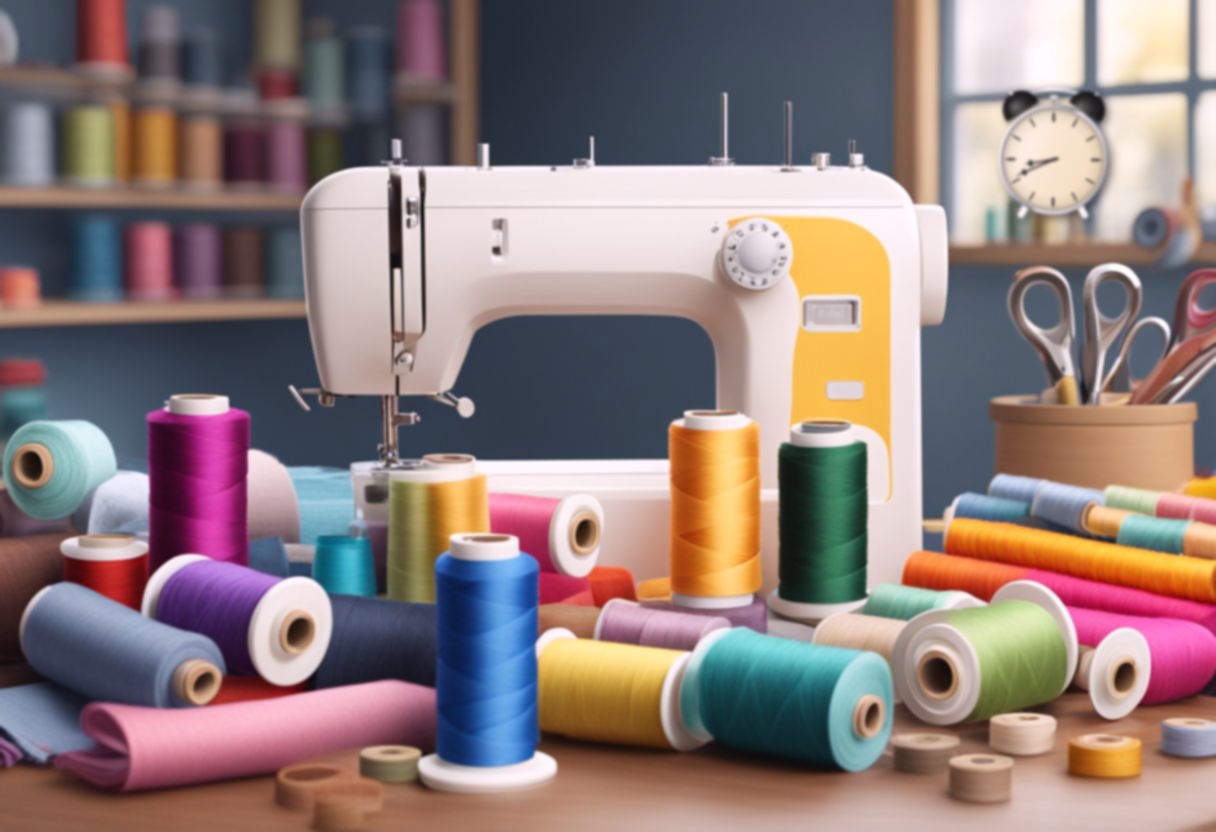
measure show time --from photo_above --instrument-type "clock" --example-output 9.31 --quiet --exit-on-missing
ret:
8.41
